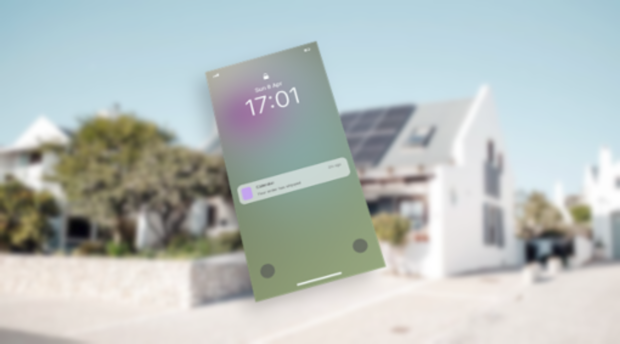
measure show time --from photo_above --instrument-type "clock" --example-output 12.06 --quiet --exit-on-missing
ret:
17.01
